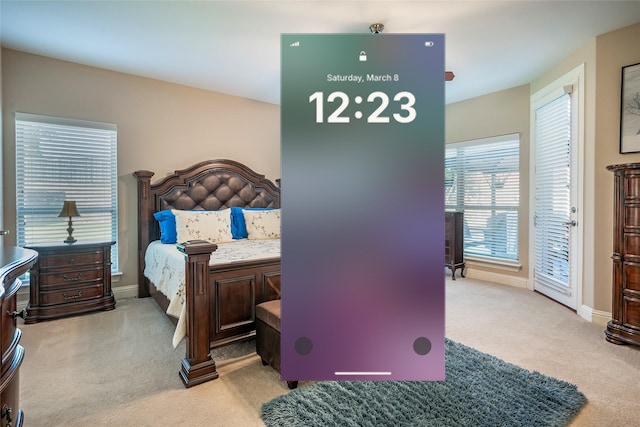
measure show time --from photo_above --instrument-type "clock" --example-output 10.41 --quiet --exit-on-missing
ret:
12.23
